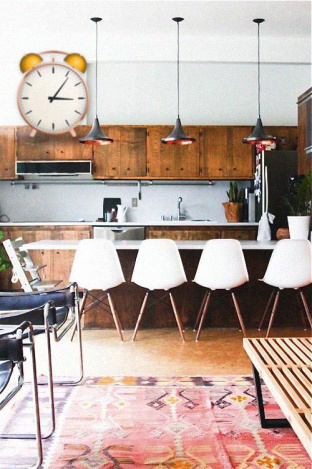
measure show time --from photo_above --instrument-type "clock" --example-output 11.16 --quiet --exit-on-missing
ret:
3.06
